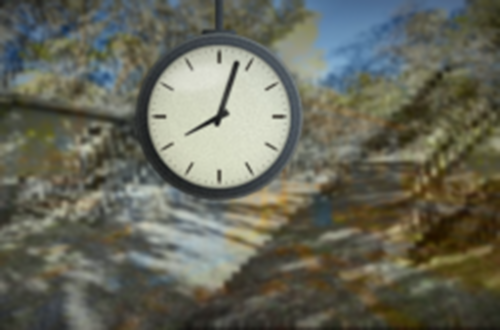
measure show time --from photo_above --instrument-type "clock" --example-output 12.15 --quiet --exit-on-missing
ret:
8.03
